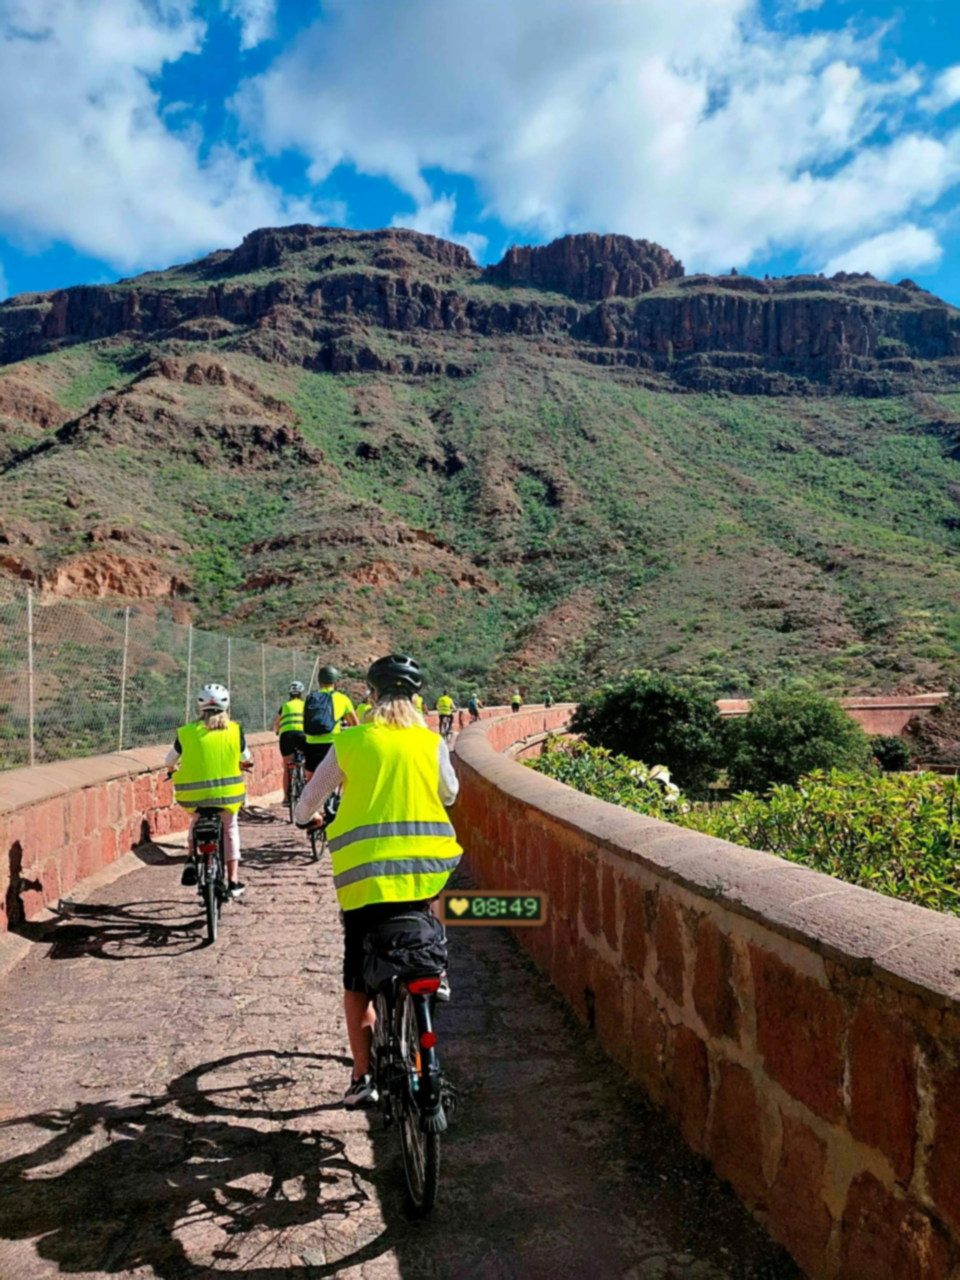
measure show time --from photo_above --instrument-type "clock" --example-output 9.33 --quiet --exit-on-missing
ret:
8.49
